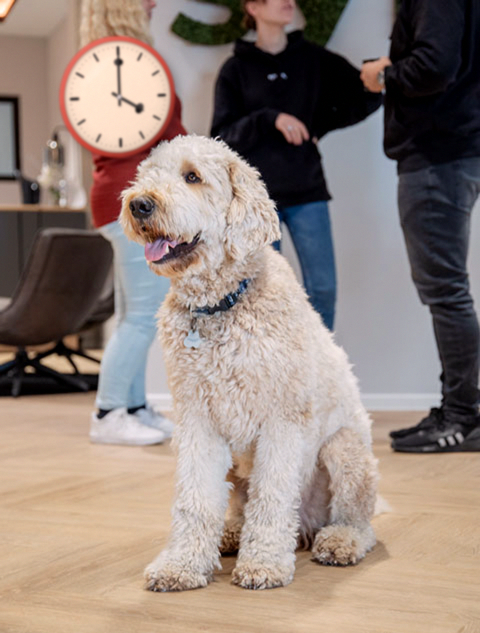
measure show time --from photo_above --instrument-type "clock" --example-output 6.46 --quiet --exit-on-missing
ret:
4.00
